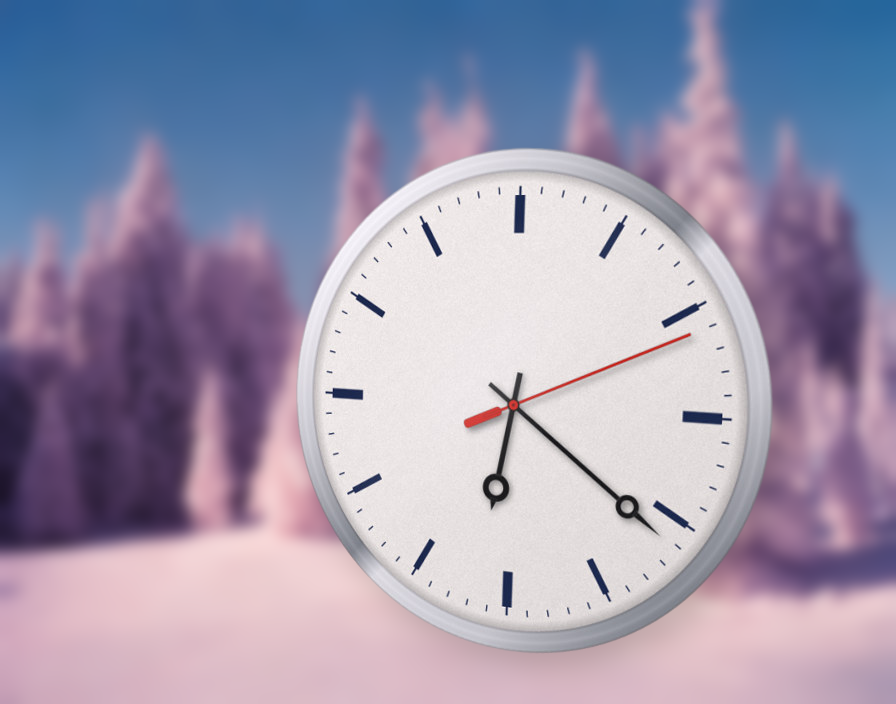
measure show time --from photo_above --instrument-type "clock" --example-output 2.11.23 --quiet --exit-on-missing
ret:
6.21.11
